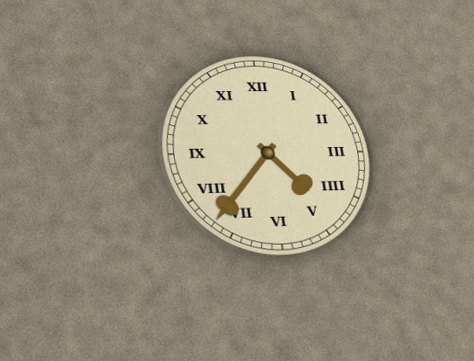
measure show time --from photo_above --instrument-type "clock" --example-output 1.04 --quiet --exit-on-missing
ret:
4.37
